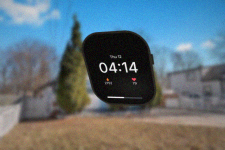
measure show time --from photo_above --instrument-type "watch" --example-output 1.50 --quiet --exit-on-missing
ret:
4.14
